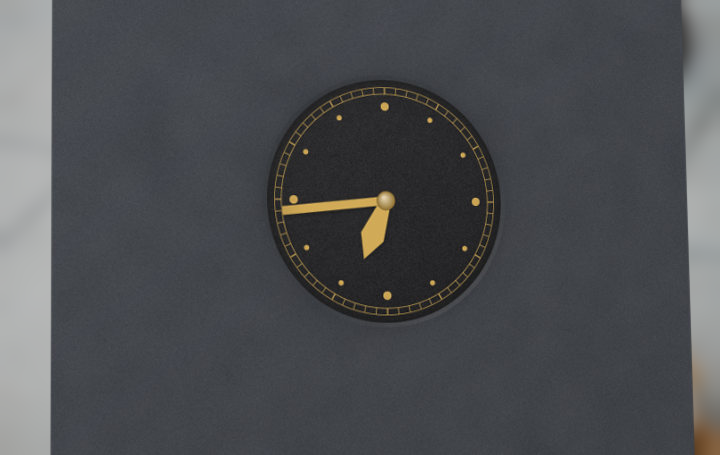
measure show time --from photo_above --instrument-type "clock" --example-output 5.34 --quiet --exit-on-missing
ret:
6.44
